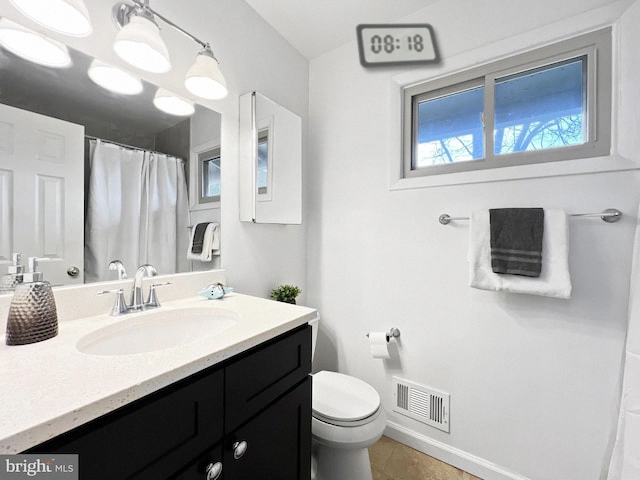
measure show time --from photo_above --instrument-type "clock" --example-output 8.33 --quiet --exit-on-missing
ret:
8.18
